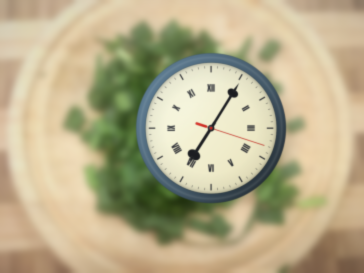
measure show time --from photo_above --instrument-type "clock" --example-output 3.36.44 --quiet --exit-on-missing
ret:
7.05.18
